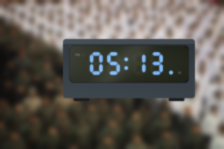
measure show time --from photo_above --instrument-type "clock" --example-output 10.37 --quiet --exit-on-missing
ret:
5.13
